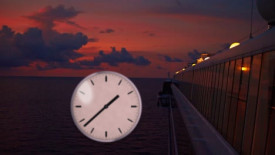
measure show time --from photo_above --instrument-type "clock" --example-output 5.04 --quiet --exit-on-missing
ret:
1.38
